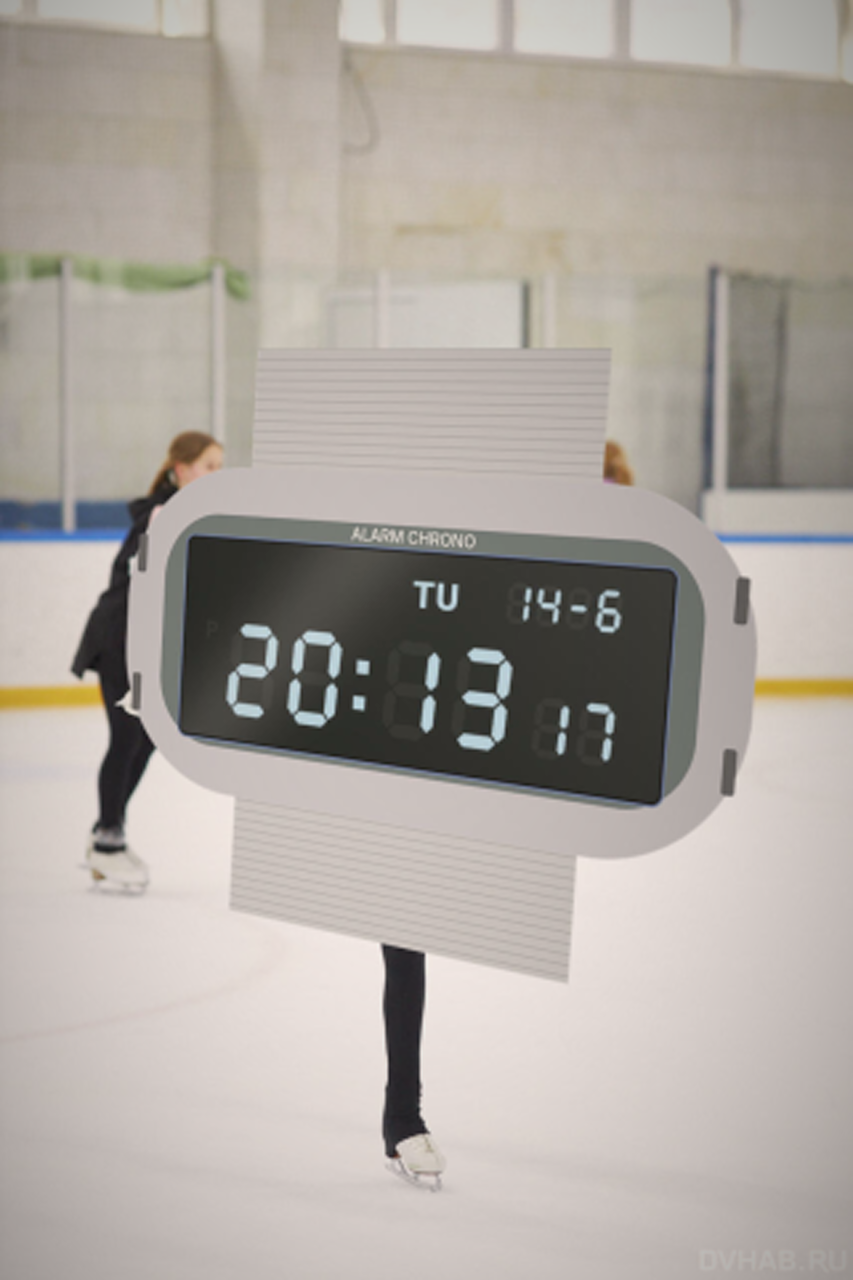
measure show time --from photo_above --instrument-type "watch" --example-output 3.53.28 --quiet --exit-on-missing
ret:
20.13.17
